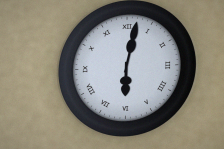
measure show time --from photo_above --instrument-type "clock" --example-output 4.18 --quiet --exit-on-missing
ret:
6.02
